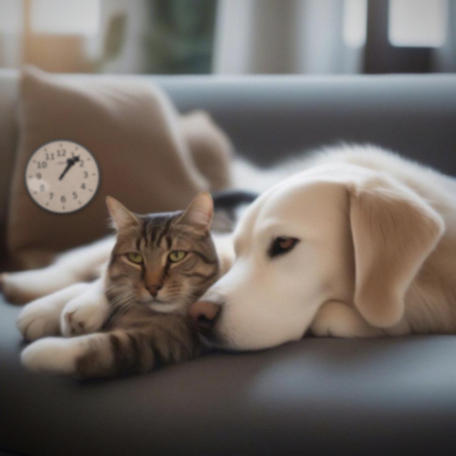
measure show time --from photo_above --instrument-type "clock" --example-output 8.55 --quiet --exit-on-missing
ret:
1.07
